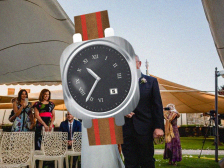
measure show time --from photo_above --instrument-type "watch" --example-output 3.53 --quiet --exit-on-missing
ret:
10.36
